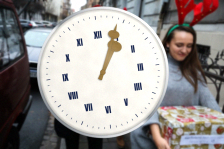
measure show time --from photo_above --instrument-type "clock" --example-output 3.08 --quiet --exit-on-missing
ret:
1.04
